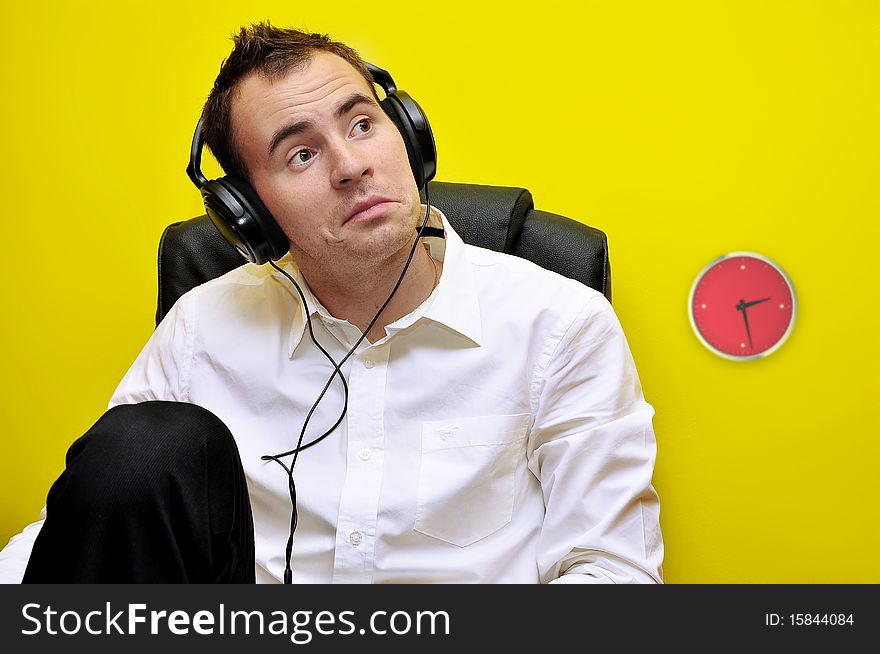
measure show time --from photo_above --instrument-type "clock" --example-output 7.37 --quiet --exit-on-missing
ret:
2.28
